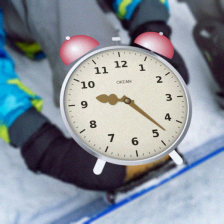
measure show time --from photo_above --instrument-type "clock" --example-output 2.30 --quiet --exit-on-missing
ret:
9.23
